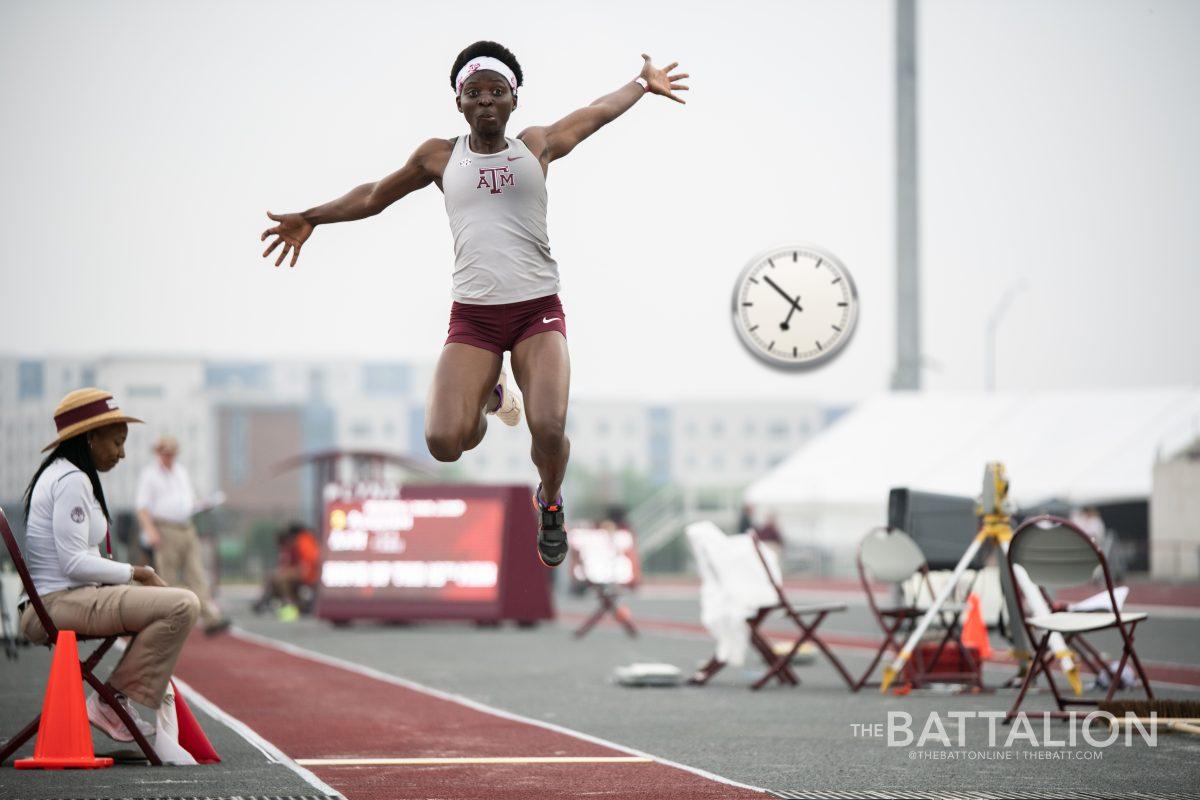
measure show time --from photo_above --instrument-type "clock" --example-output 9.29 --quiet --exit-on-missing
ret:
6.52
